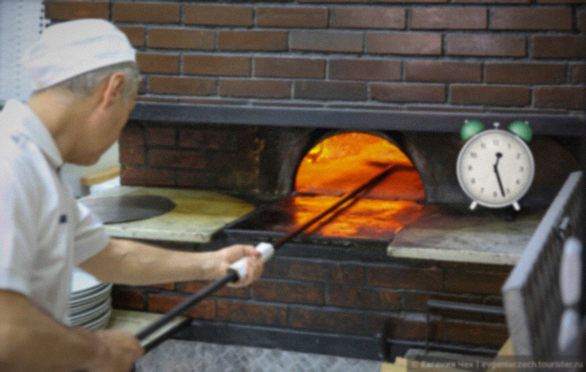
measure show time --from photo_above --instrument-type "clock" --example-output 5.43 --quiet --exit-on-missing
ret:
12.27
